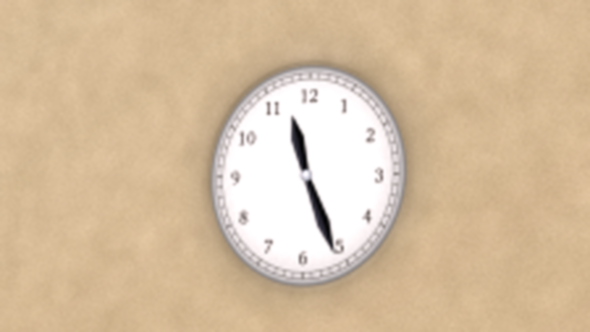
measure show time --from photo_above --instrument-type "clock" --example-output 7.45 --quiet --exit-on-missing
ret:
11.26
